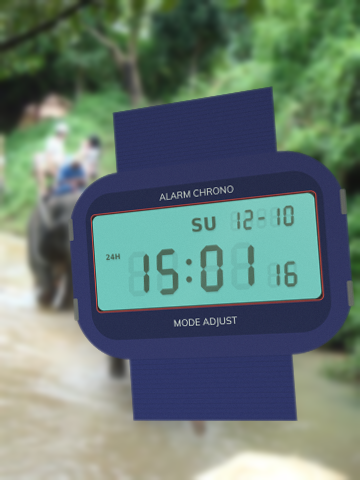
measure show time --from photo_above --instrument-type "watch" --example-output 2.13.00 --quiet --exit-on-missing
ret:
15.01.16
